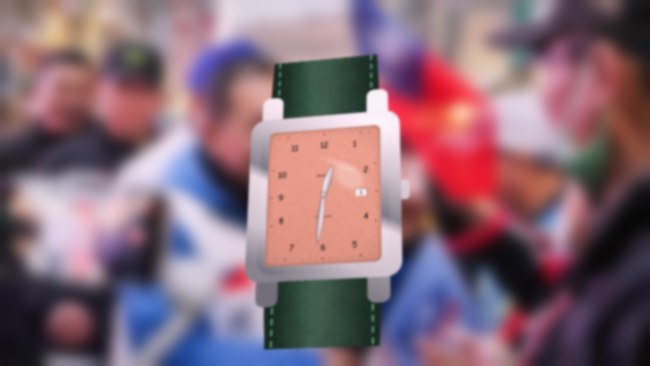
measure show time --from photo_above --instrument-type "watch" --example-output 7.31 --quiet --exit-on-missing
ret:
12.31
